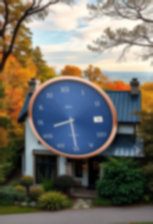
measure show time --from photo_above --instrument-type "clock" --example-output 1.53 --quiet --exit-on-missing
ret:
8.30
